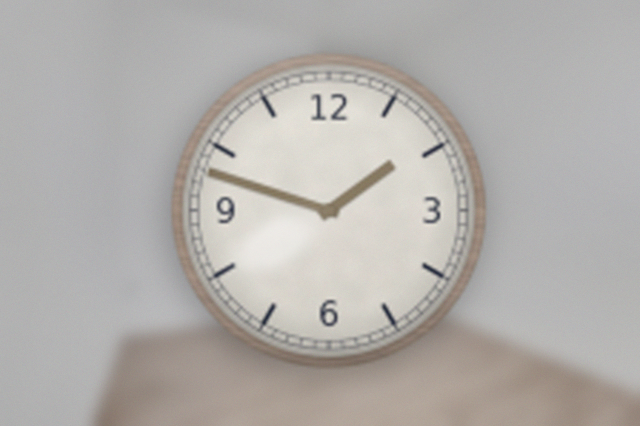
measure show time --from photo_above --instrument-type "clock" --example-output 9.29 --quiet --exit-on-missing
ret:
1.48
